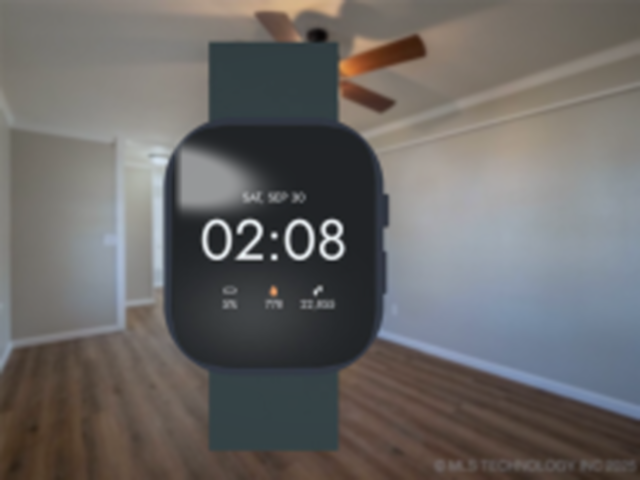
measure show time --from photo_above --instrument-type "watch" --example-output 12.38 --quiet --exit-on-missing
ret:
2.08
